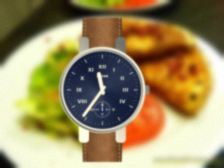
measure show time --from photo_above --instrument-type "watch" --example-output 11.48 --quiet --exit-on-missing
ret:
11.36
